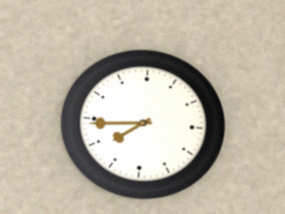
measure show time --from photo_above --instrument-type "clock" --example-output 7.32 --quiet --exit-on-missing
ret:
7.44
